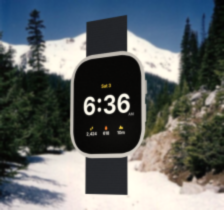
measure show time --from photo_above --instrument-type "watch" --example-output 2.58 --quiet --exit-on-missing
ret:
6.36
